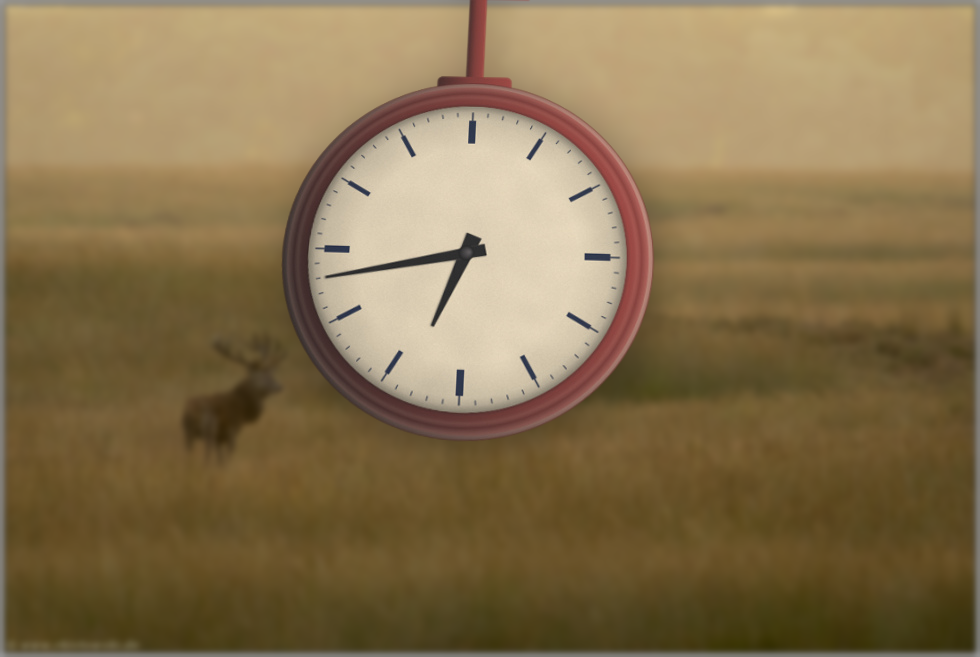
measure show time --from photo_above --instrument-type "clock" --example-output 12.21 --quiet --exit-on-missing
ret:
6.43
